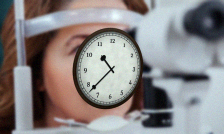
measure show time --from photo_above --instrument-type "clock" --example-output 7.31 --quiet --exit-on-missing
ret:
10.38
